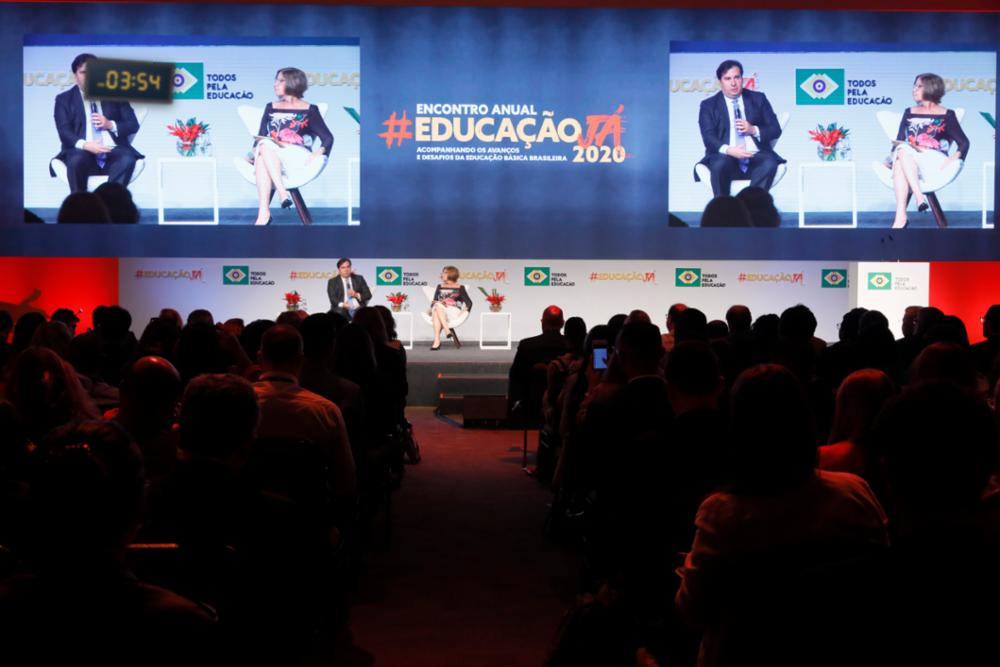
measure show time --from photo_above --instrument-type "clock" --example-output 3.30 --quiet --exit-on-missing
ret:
3.54
